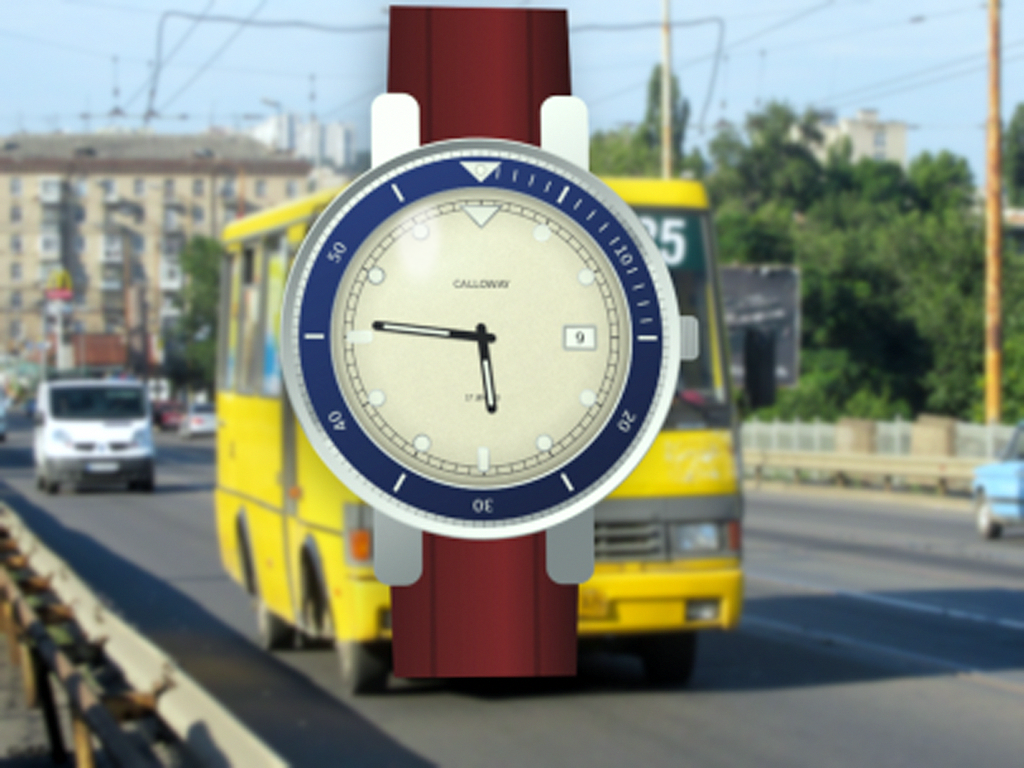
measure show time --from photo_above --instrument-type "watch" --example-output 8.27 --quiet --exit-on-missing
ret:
5.46
